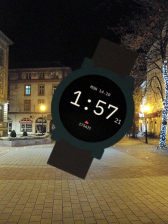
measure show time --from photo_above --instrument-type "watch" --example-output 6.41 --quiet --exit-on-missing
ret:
1.57
